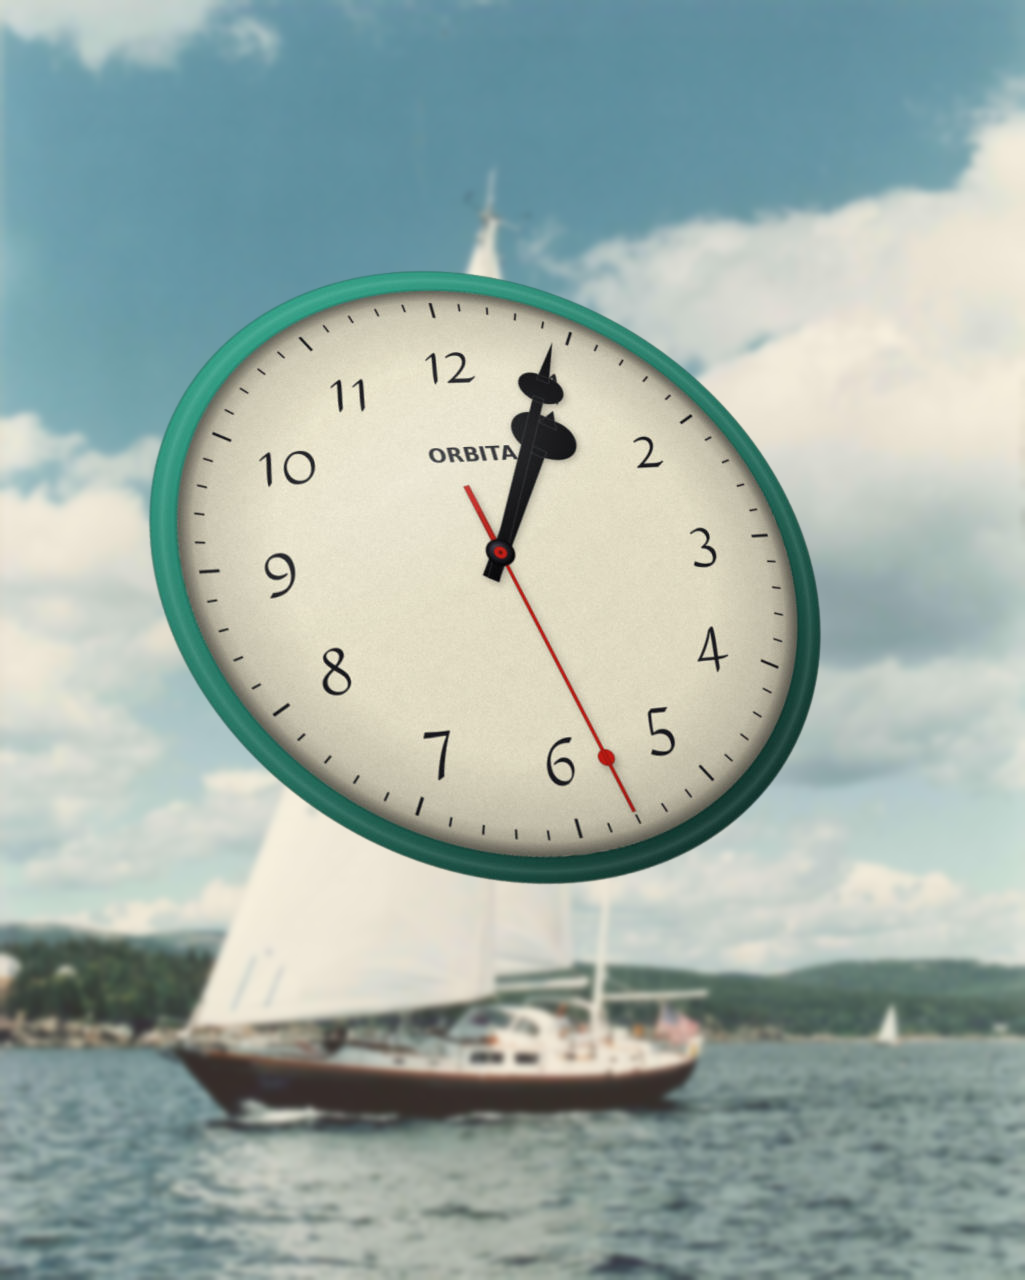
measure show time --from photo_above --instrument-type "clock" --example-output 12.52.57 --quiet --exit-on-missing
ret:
1.04.28
